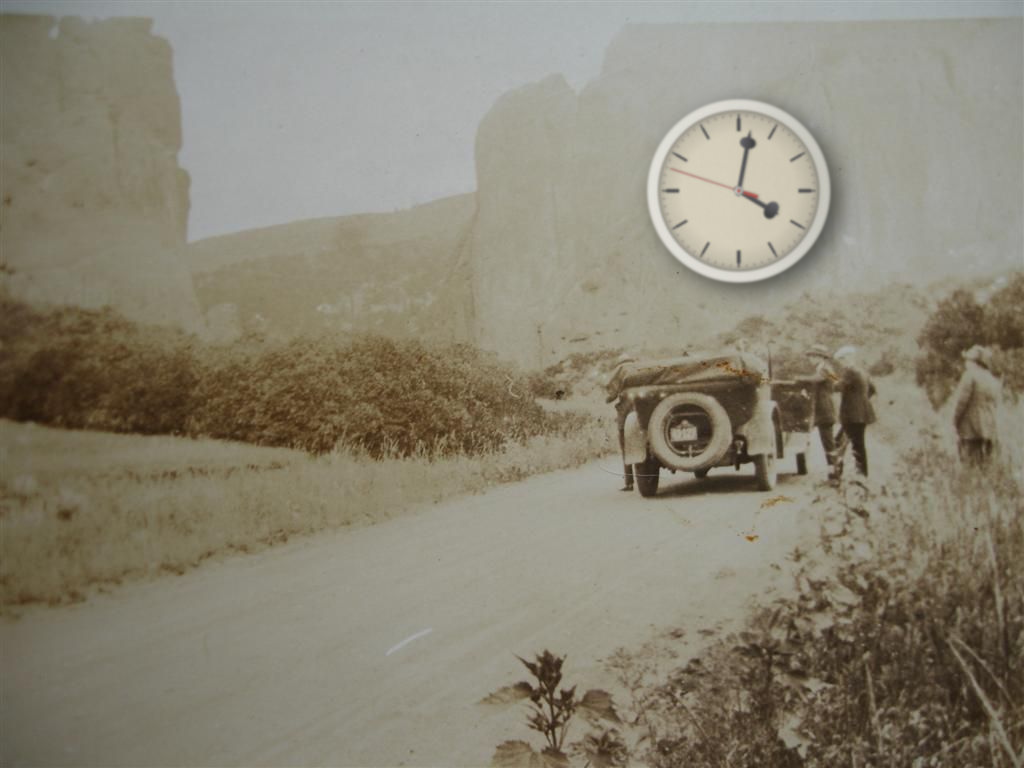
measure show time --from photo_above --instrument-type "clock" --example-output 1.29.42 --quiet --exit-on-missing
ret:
4.01.48
